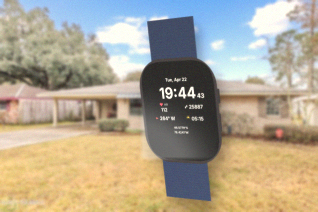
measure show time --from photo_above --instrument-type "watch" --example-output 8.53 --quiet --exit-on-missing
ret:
19.44
